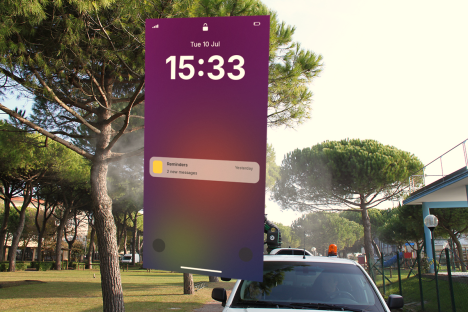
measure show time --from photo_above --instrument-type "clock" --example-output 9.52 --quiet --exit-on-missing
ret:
15.33
